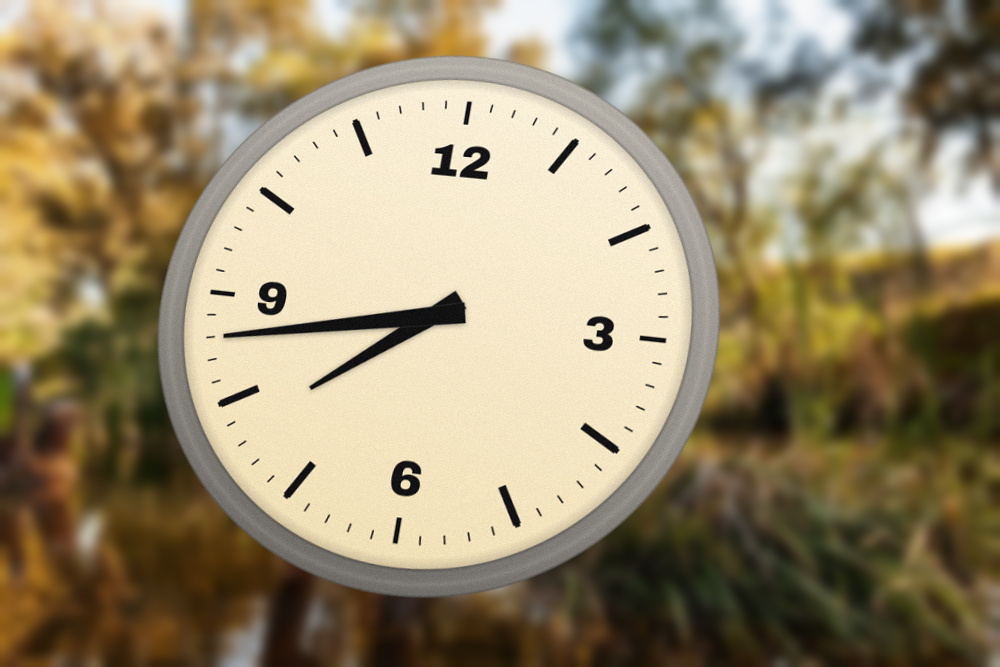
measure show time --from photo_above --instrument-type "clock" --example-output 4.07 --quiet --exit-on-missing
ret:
7.43
